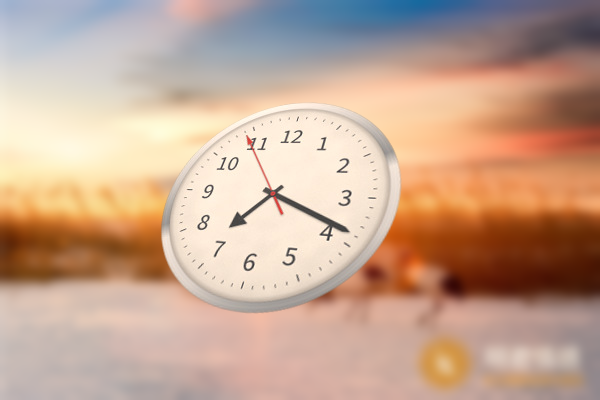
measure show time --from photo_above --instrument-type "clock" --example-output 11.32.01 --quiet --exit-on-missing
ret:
7.18.54
